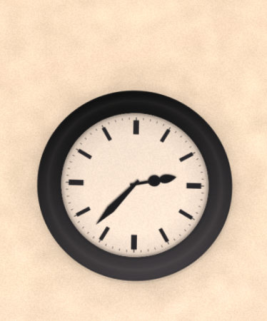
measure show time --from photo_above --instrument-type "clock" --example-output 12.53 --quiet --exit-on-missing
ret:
2.37
